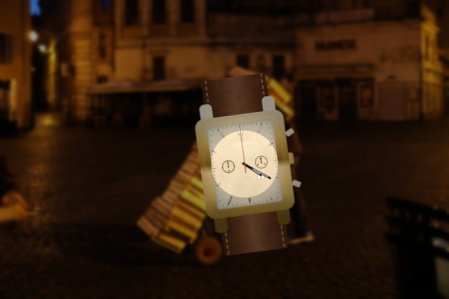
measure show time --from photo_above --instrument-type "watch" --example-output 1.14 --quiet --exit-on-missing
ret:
4.21
